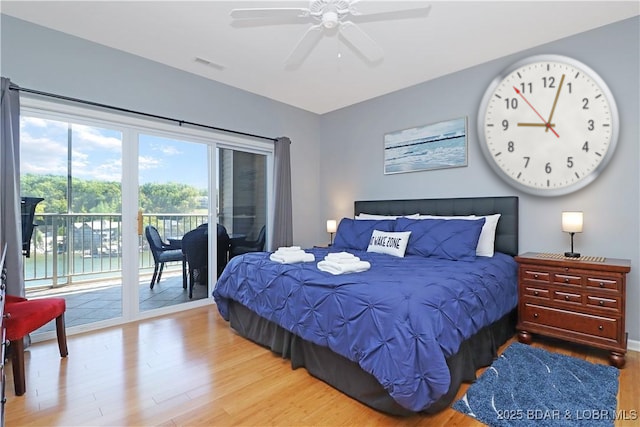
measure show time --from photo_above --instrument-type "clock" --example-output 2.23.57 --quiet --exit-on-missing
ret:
9.02.53
